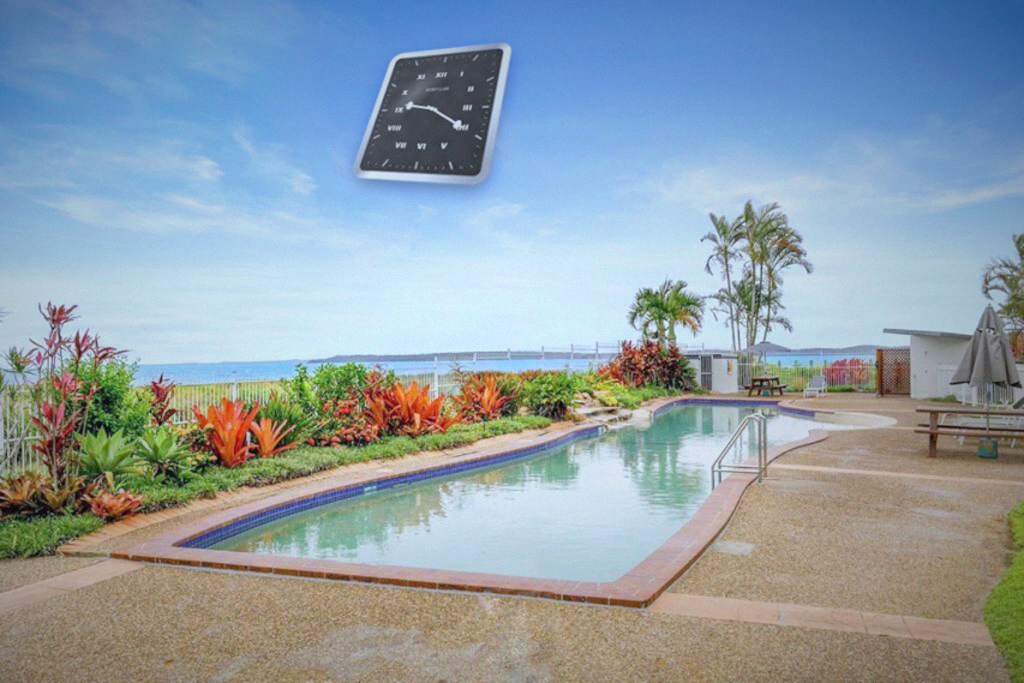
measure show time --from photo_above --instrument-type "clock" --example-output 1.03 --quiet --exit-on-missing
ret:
9.20
